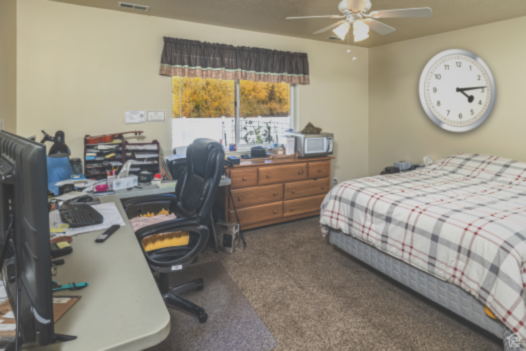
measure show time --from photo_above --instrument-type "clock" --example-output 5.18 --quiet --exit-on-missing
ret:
4.14
